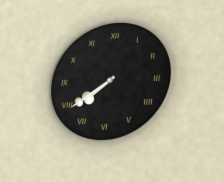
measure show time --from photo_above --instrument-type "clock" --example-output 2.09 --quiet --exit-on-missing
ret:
7.39
